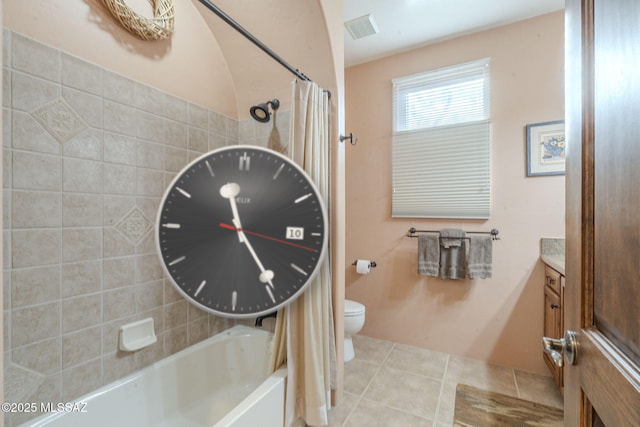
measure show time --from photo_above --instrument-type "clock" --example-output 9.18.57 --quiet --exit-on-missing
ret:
11.24.17
